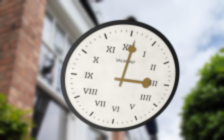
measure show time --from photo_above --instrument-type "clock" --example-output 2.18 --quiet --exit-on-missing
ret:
3.01
